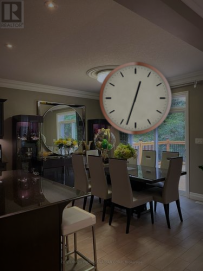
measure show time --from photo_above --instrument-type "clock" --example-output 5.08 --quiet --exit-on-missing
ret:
12.33
